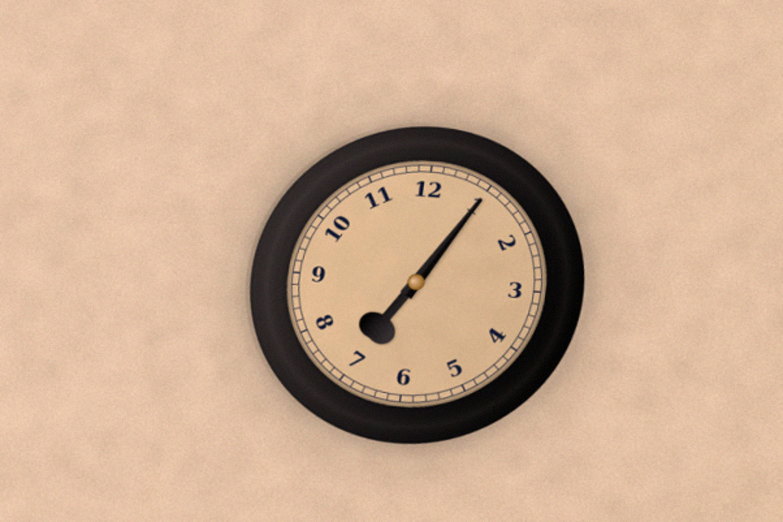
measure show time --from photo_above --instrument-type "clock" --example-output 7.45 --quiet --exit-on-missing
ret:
7.05
